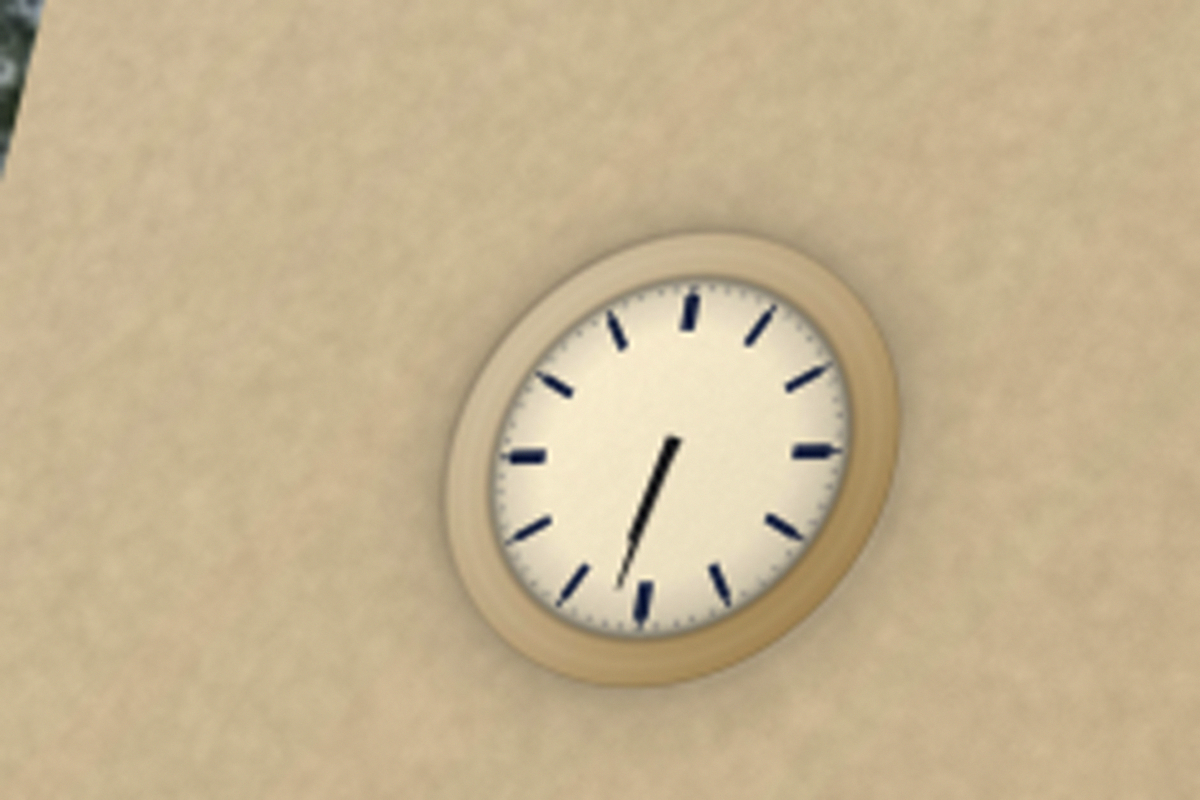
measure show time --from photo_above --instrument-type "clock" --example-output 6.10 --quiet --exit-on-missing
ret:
6.32
